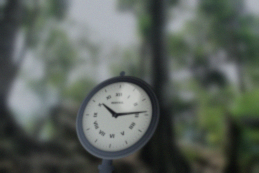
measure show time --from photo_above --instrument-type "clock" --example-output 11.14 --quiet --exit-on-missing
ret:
10.14
